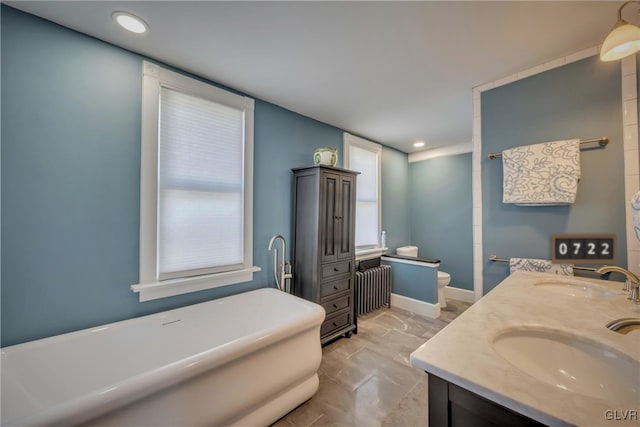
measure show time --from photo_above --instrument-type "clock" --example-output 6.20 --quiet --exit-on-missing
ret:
7.22
